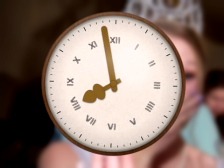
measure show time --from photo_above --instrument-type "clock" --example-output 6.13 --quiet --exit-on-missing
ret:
7.58
